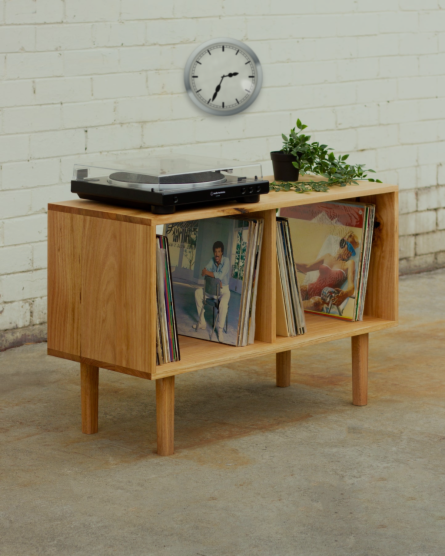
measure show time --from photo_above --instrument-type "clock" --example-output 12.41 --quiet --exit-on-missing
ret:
2.34
